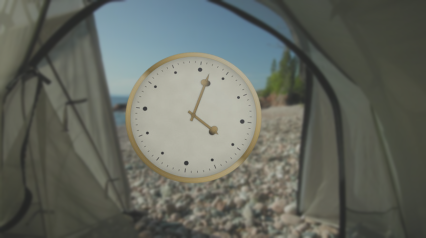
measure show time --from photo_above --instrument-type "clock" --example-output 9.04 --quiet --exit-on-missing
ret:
4.02
